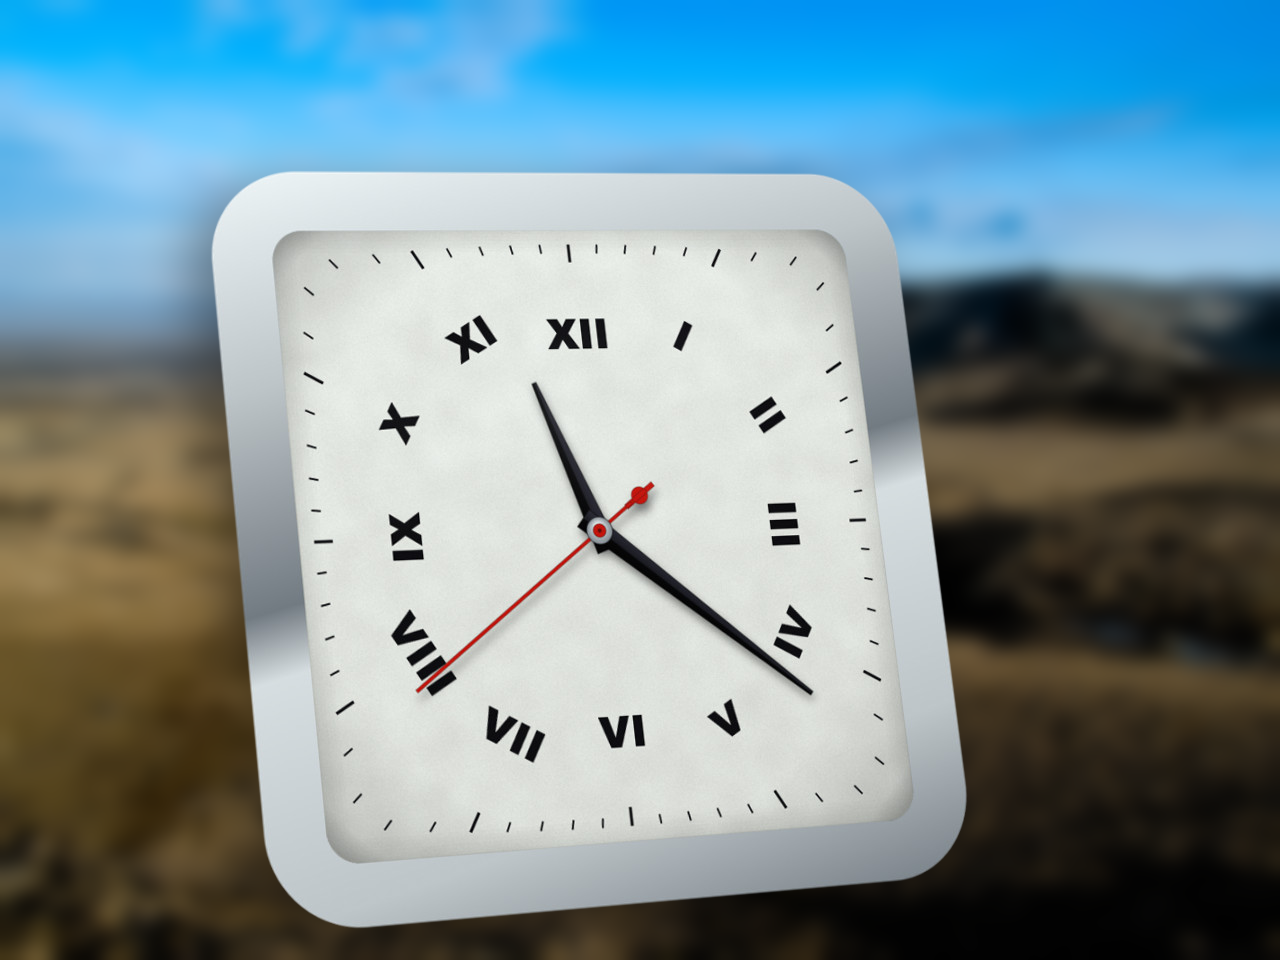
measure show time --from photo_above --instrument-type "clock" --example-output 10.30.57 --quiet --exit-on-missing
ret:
11.21.39
